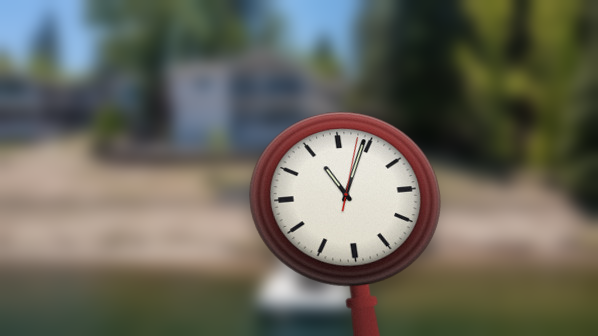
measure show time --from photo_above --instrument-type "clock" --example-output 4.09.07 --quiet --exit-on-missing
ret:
11.04.03
